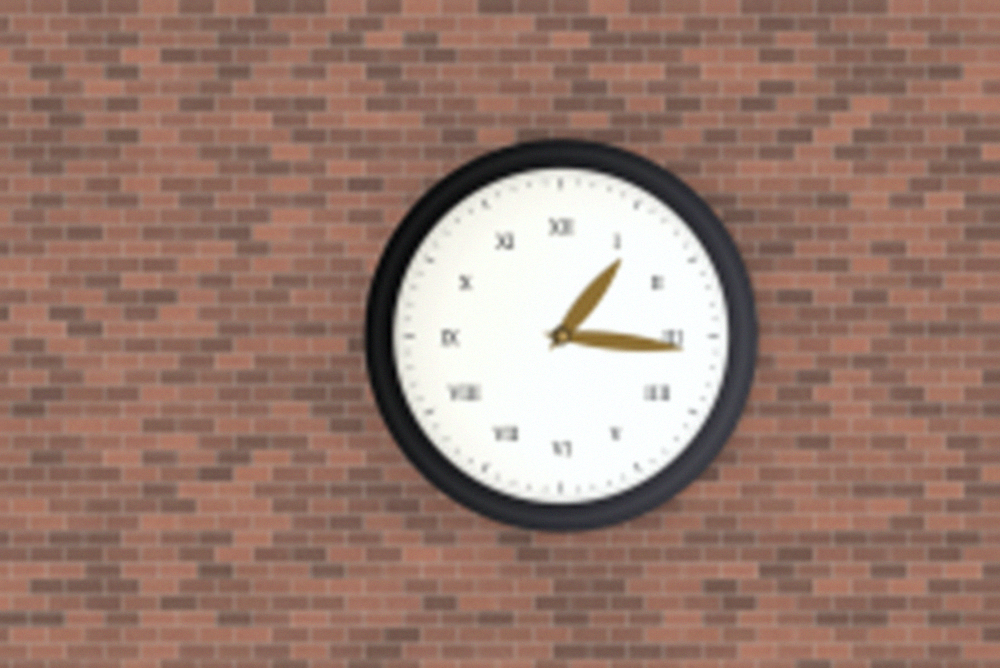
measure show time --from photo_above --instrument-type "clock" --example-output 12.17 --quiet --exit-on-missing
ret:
1.16
